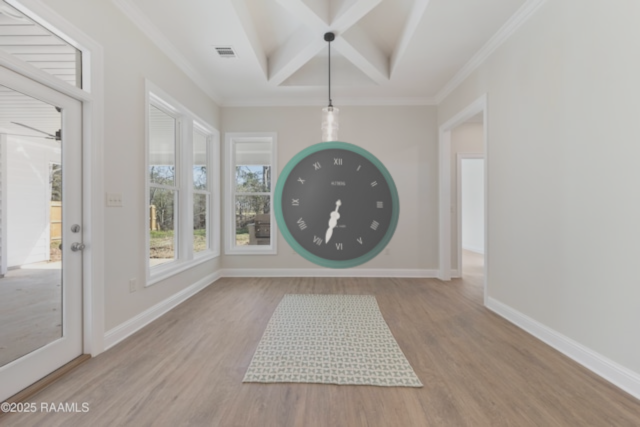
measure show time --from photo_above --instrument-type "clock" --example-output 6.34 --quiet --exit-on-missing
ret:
6.33
